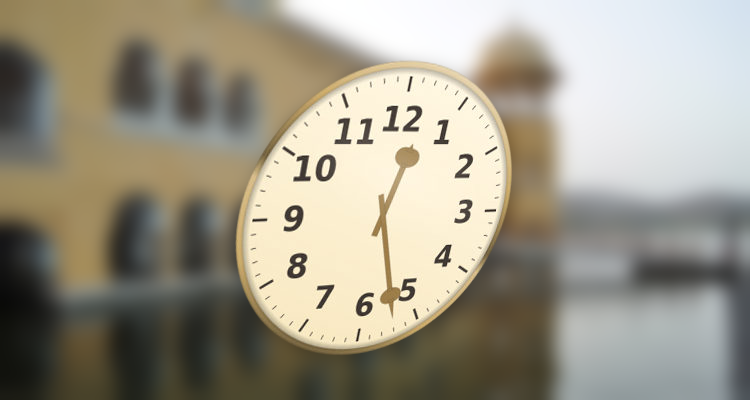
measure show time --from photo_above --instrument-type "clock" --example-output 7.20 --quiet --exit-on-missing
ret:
12.27
